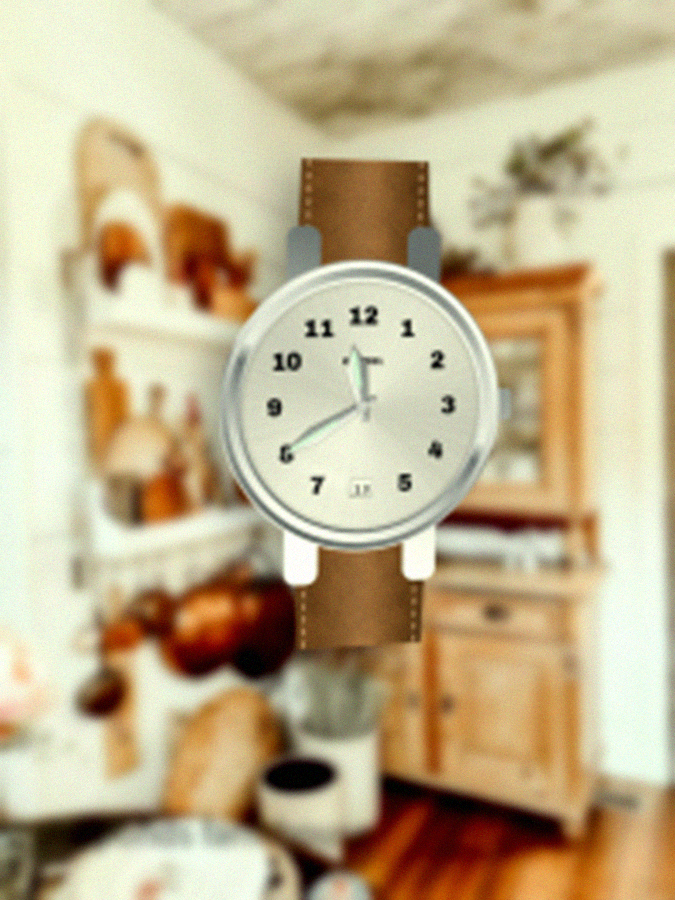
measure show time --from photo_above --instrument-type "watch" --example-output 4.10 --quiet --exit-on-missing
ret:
11.40
